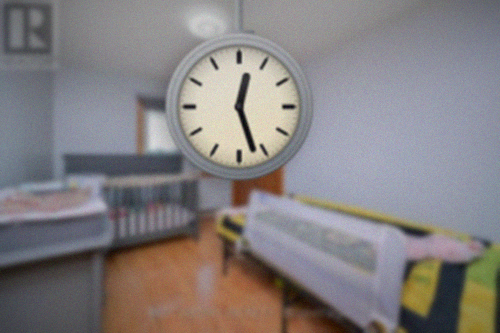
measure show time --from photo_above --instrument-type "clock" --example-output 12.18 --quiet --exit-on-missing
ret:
12.27
